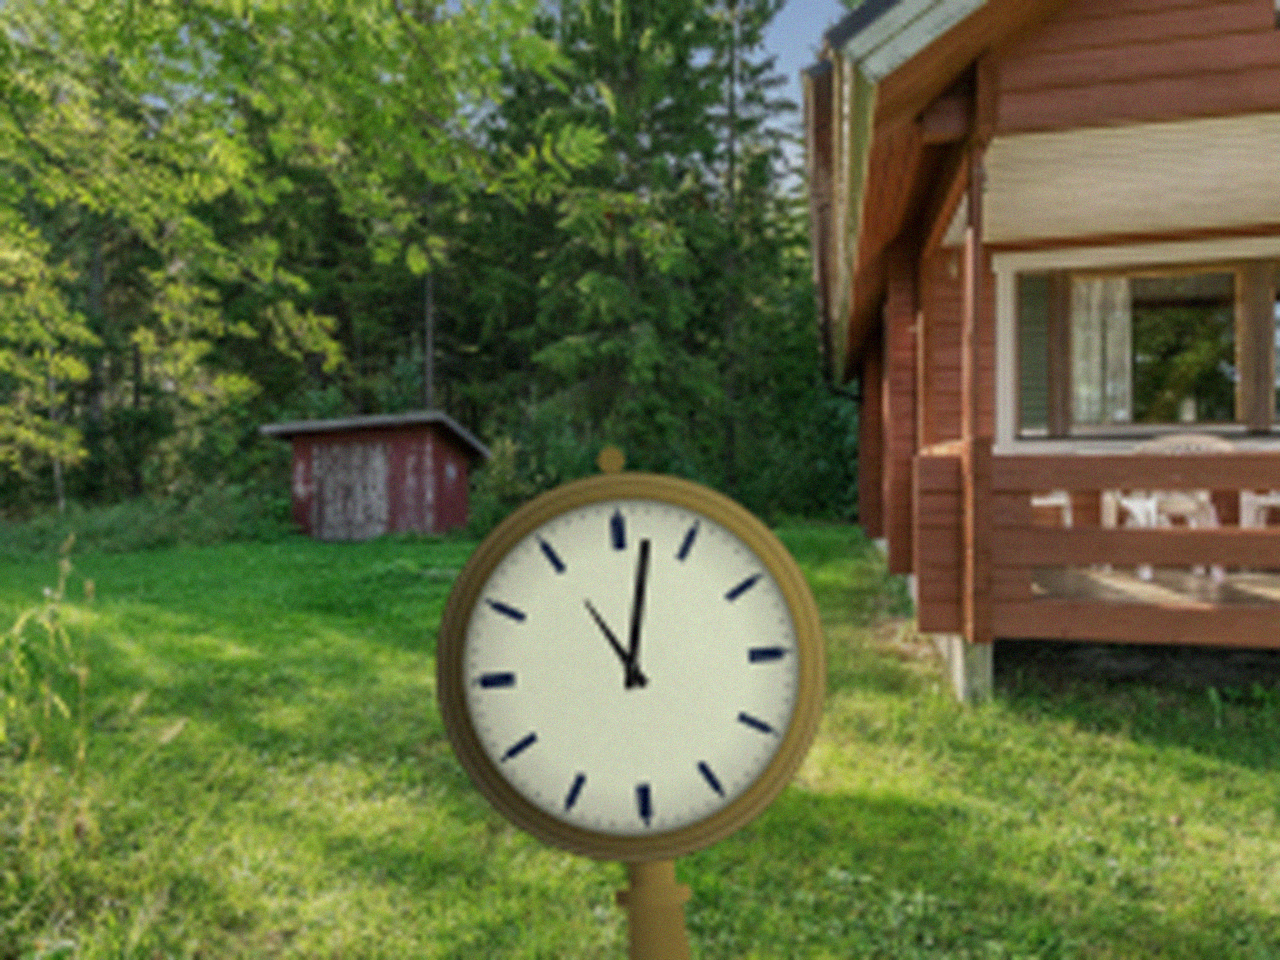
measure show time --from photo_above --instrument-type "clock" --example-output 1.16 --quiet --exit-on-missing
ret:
11.02
